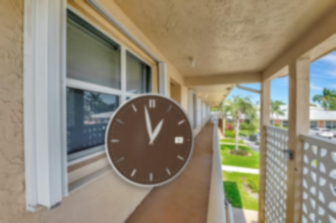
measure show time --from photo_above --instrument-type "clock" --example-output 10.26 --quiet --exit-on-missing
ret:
12.58
